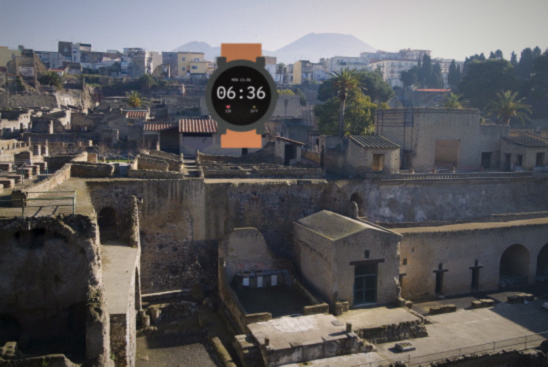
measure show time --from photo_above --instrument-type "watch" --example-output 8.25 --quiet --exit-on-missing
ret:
6.36
